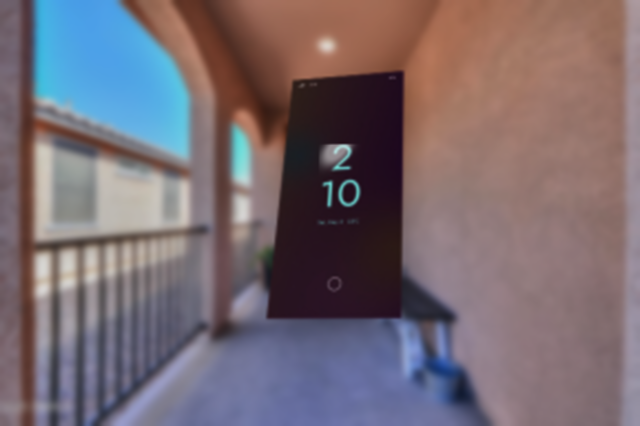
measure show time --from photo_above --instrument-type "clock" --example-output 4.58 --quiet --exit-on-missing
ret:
2.10
